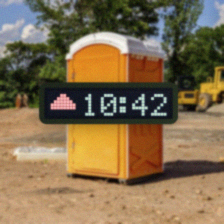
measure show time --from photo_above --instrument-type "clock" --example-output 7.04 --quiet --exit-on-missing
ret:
10.42
